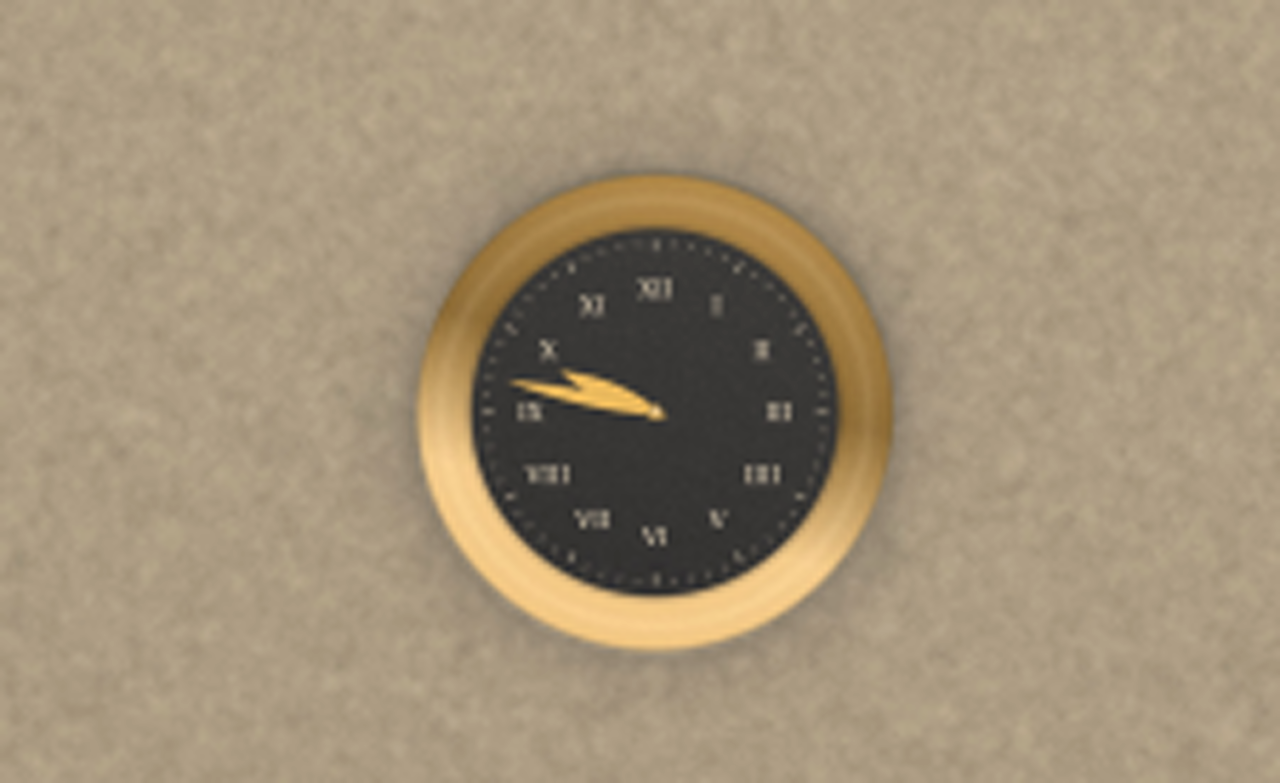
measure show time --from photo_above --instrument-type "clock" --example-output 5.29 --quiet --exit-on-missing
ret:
9.47
